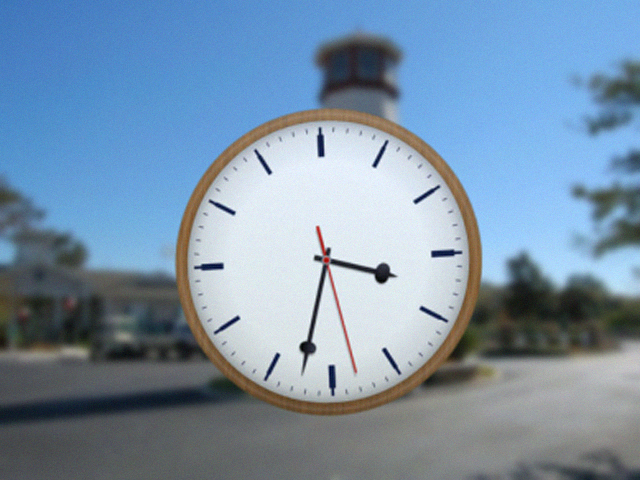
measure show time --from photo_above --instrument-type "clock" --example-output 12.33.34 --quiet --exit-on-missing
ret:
3.32.28
